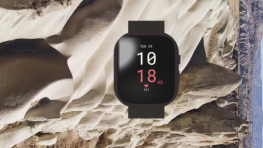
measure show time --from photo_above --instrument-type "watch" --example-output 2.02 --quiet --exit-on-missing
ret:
10.18
